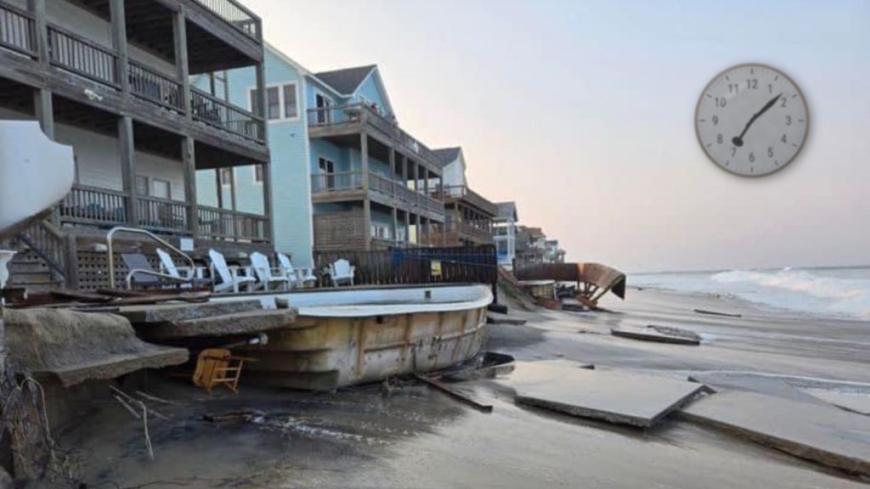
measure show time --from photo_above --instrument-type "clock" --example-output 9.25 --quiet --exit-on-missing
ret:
7.08
